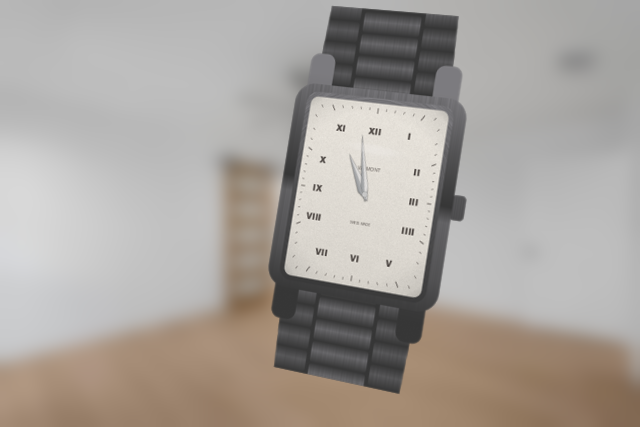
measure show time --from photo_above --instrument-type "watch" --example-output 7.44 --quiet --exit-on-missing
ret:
10.58
